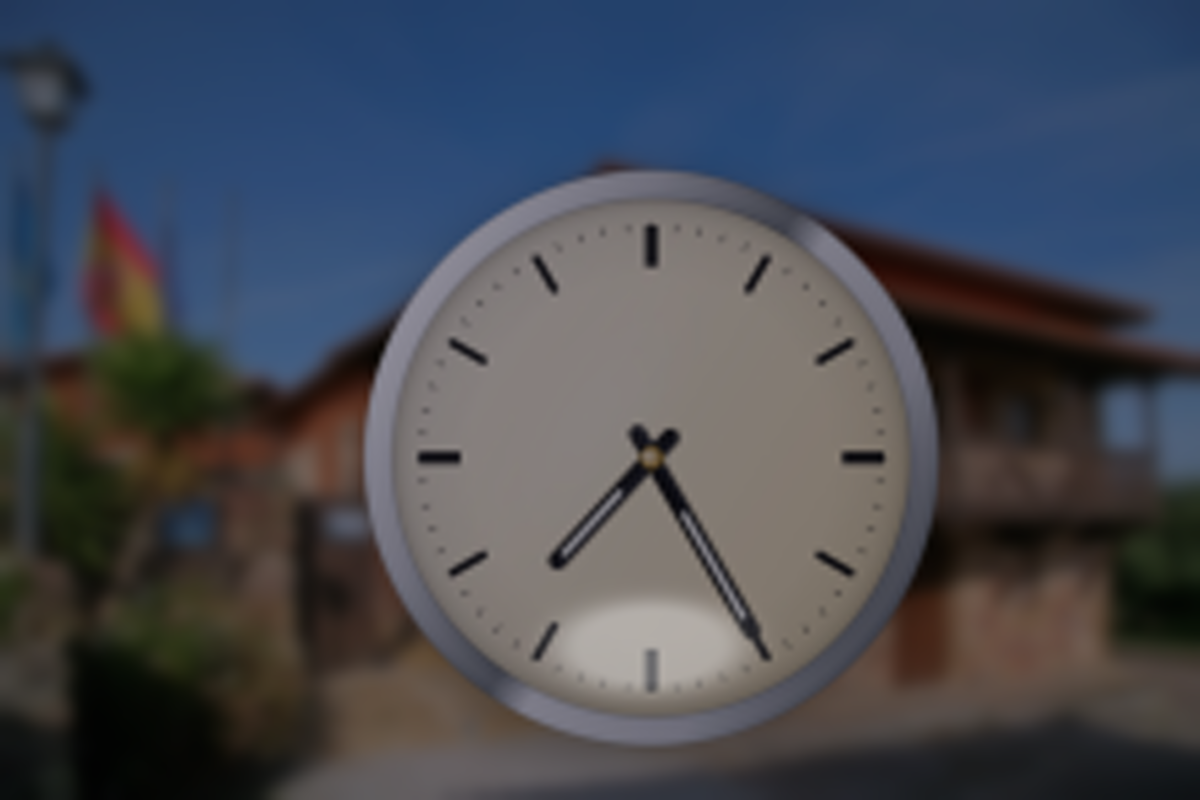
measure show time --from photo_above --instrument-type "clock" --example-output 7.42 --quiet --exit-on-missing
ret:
7.25
